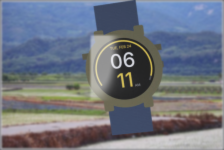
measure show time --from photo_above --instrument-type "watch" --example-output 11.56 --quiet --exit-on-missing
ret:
6.11
